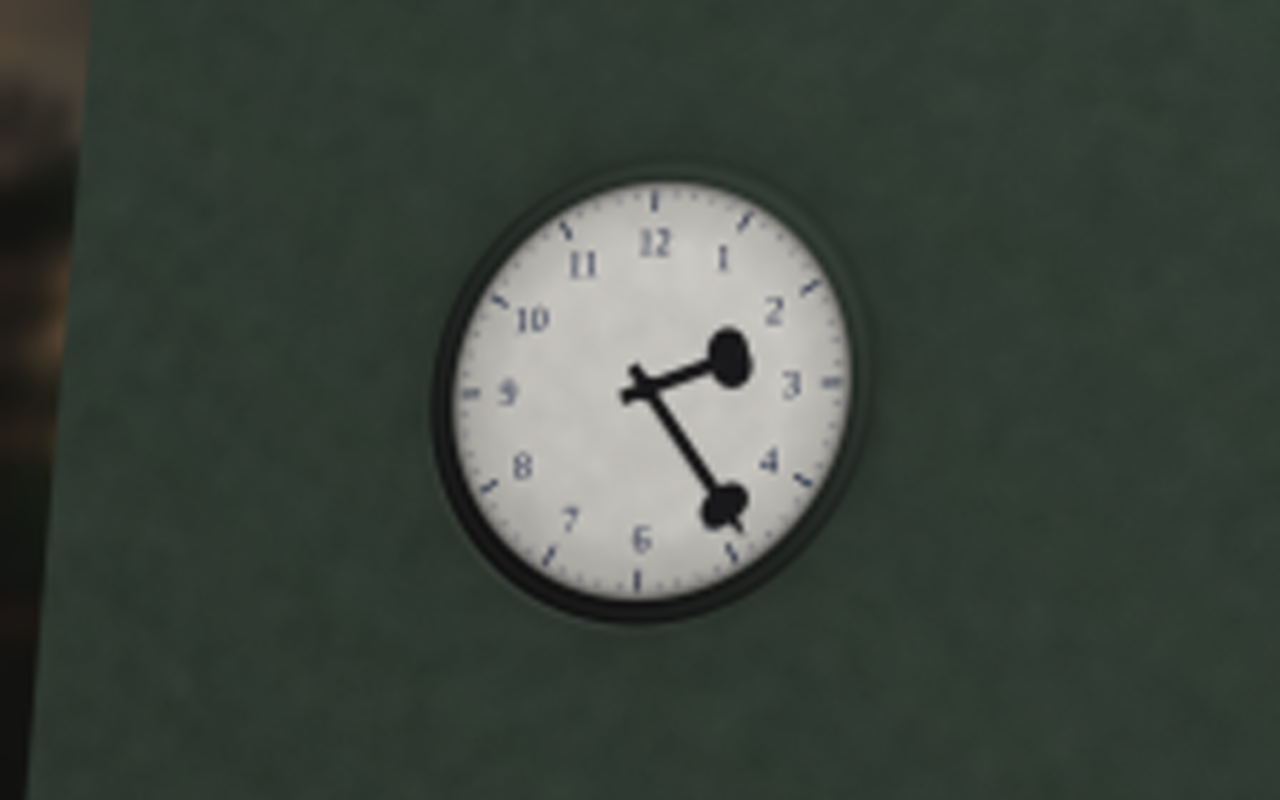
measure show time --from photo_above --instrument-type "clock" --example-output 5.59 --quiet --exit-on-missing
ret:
2.24
